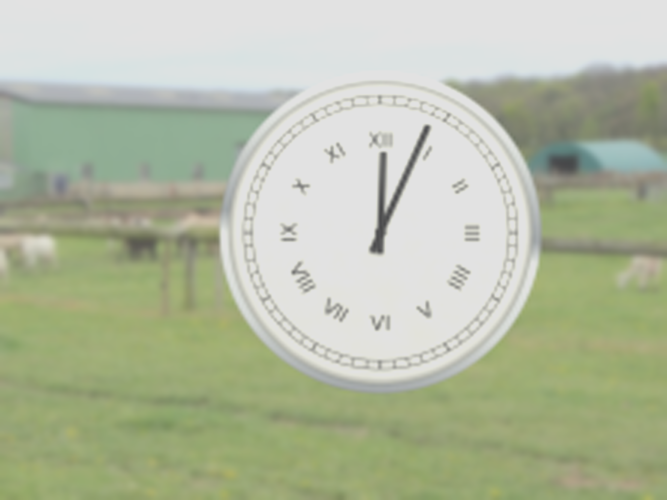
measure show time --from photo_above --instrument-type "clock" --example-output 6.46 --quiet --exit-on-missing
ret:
12.04
